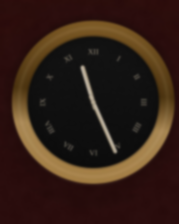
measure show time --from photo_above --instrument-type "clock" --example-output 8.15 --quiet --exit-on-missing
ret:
11.26
